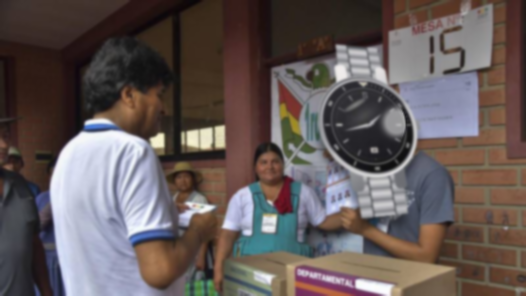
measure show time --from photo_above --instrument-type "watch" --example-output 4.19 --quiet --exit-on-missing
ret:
1.43
